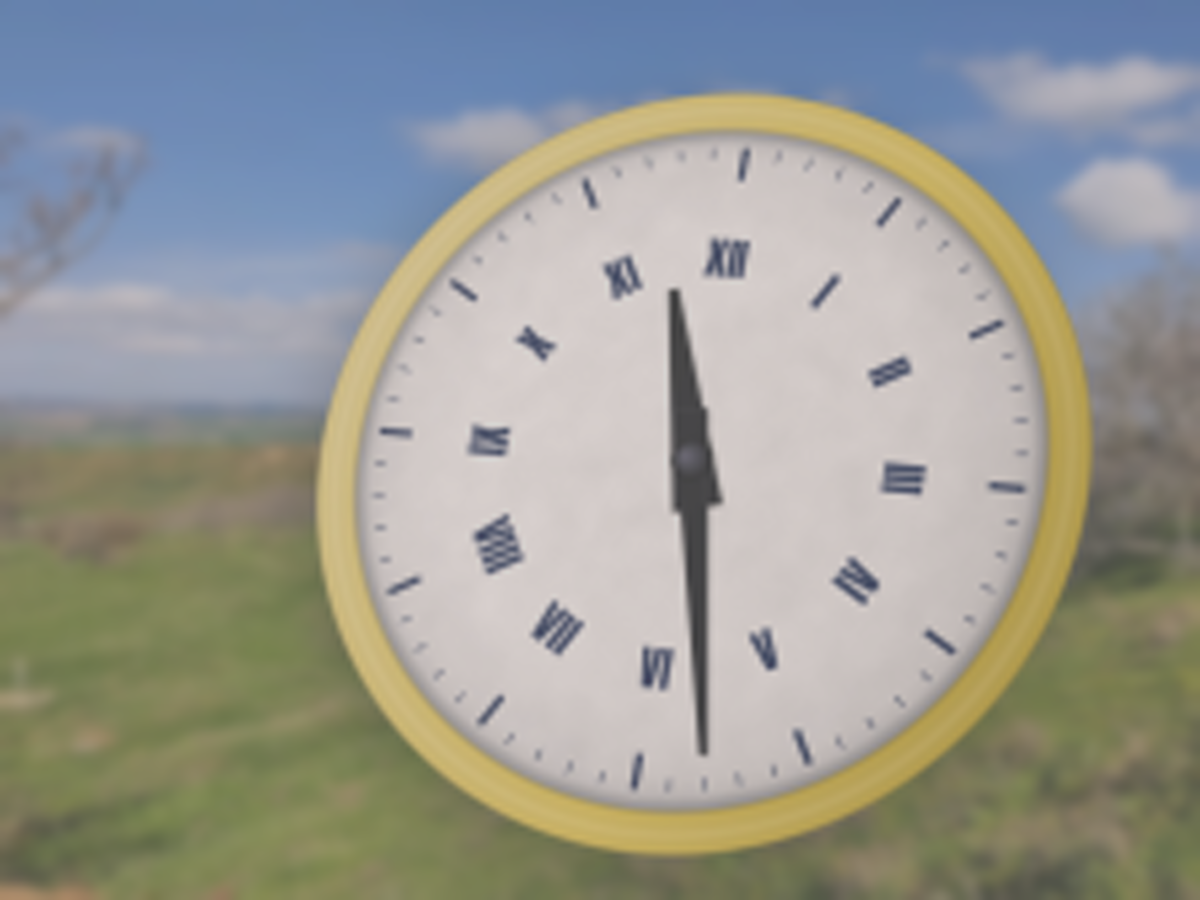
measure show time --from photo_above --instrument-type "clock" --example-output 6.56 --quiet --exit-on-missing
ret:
11.28
